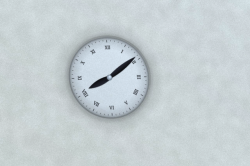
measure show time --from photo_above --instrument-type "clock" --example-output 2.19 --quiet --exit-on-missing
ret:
8.09
